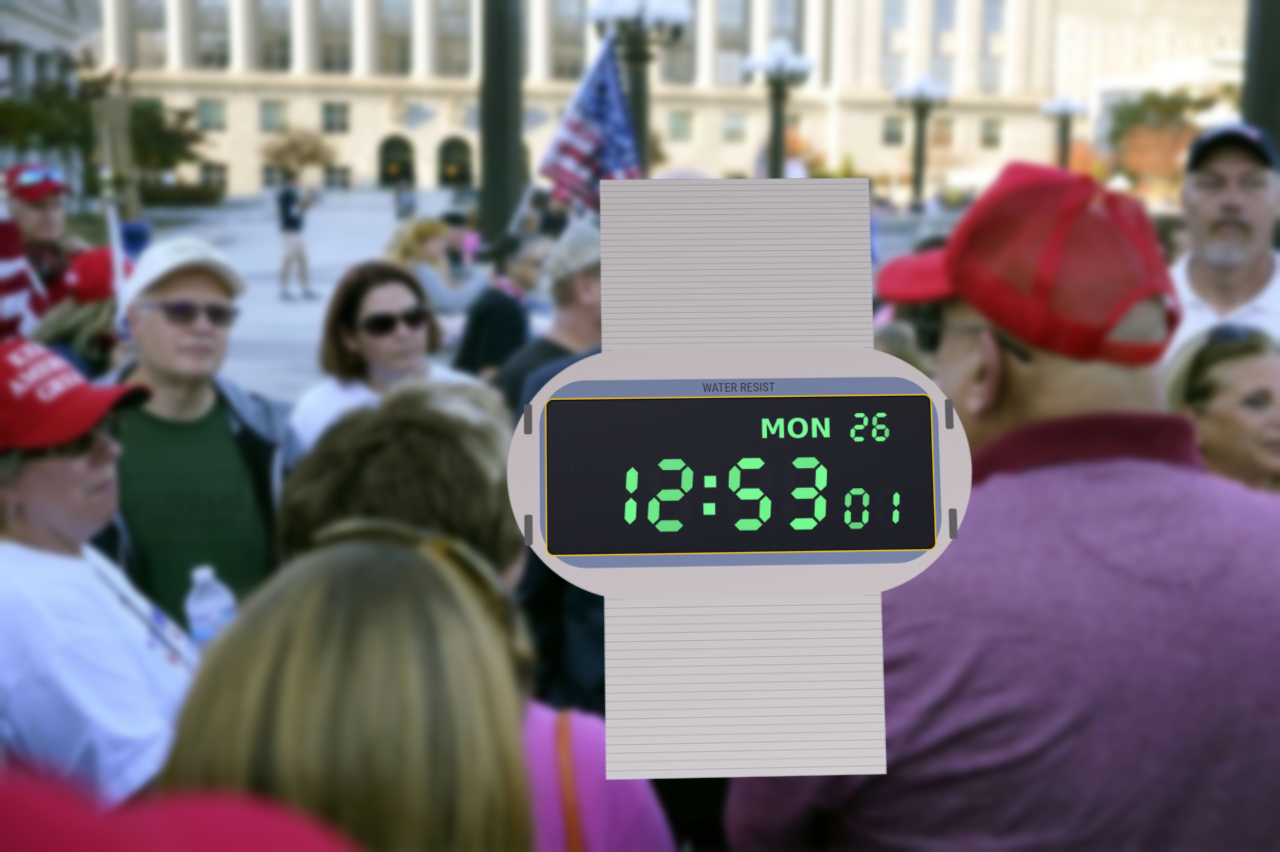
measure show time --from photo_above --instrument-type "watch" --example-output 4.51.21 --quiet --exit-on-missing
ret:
12.53.01
